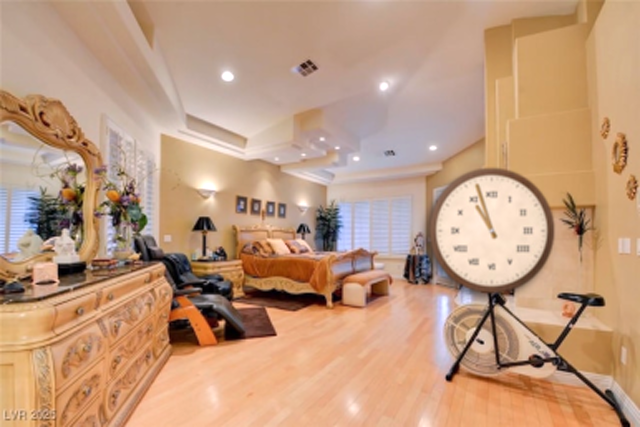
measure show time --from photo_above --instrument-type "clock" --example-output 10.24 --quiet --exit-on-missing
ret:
10.57
